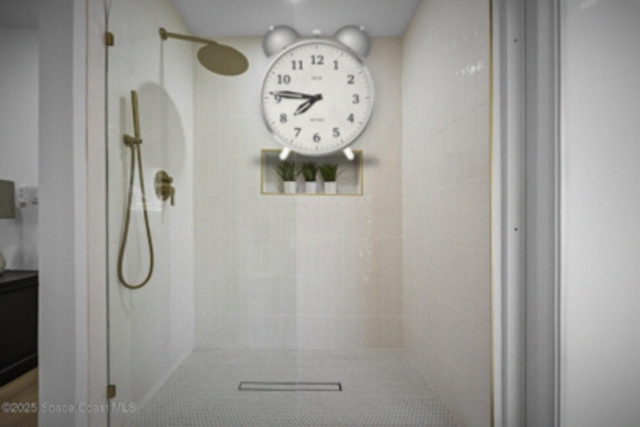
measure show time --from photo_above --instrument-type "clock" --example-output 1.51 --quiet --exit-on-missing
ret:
7.46
